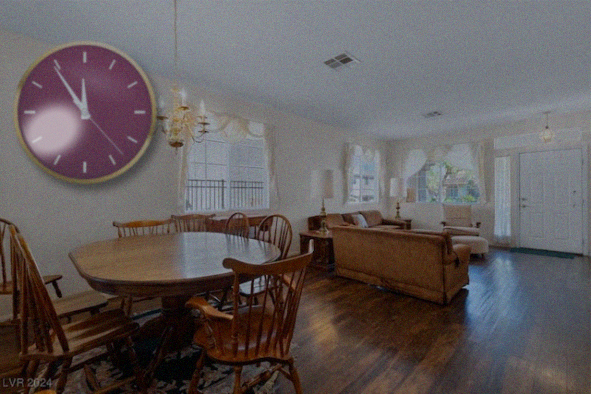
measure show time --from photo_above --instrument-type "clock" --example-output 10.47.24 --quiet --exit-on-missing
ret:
11.54.23
